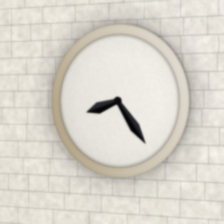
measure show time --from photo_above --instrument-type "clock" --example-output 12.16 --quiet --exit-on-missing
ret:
8.24
